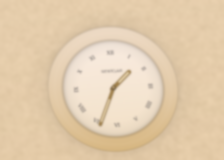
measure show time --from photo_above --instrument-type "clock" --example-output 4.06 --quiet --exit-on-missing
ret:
1.34
